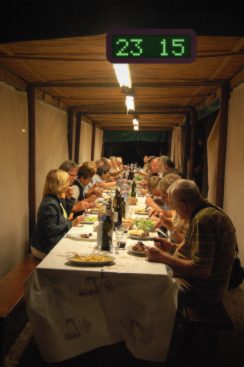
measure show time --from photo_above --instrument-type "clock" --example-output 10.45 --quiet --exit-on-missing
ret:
23.15
